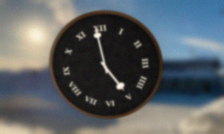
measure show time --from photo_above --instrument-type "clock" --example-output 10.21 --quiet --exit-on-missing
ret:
4.59
